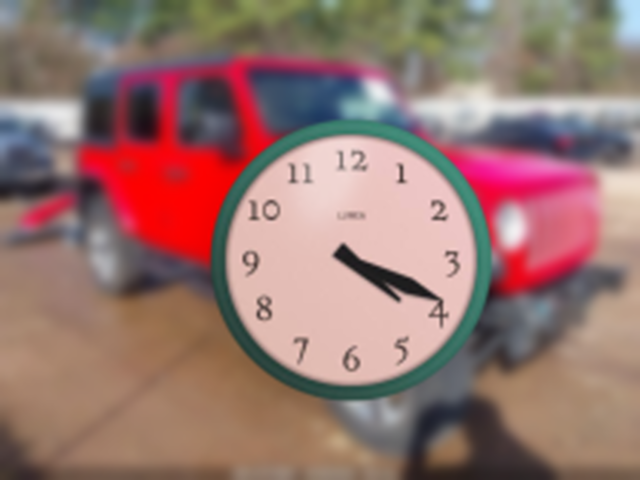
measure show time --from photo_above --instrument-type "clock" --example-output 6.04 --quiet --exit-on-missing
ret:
4.19
